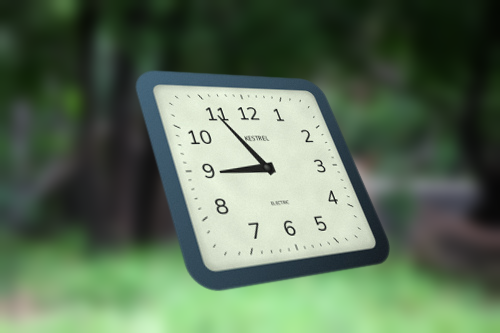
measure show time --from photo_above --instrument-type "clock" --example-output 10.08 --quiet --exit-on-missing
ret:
8.55
